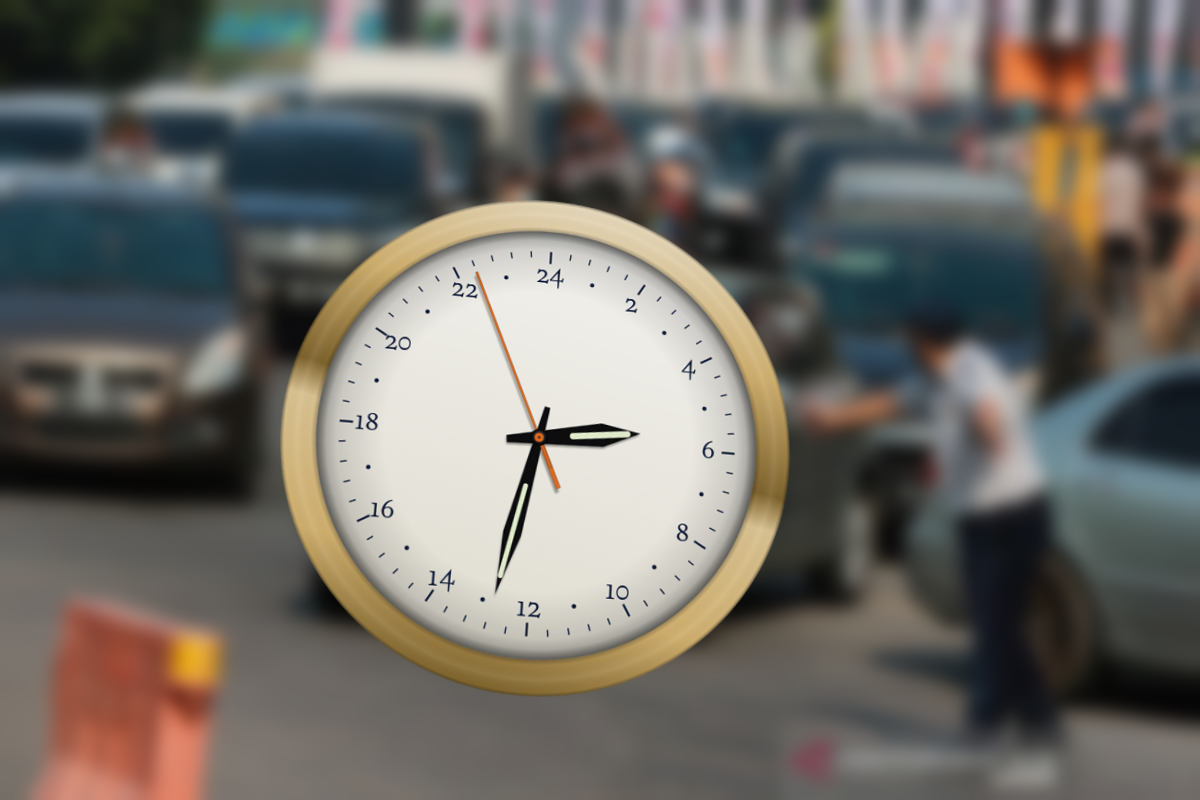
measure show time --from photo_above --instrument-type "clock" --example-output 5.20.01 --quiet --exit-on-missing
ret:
5.31.56
